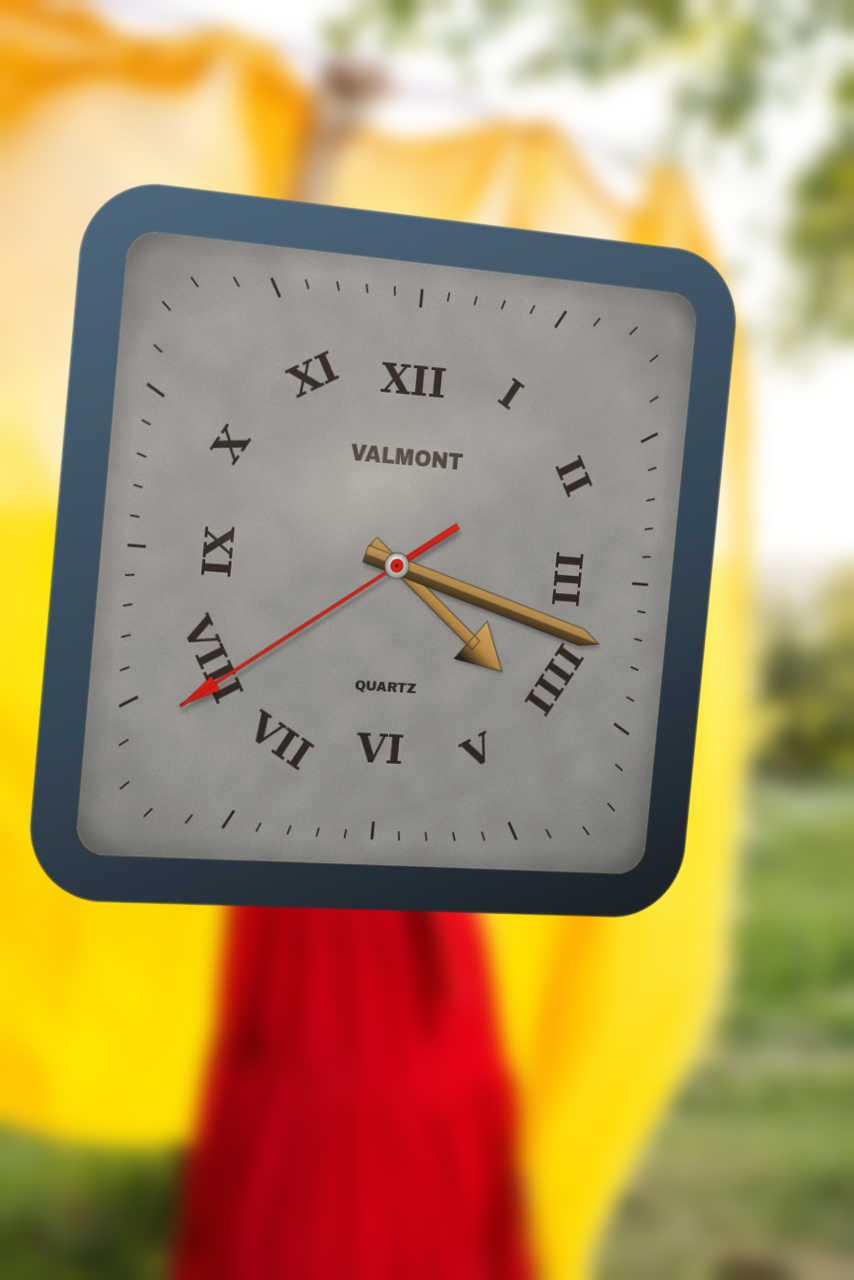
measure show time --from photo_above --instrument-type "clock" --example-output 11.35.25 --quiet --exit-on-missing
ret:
4.17.39
